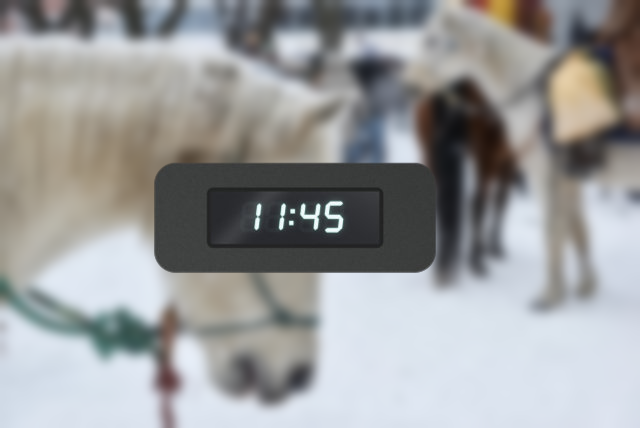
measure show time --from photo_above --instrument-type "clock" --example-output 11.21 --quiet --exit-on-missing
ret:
11.45
